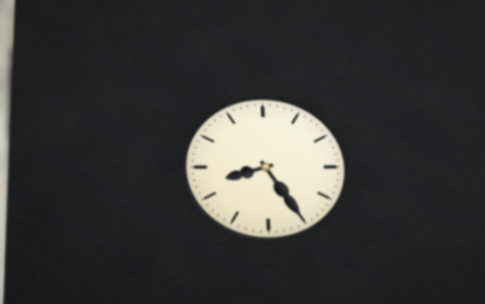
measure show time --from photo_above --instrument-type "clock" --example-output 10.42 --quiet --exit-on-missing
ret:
8.25
